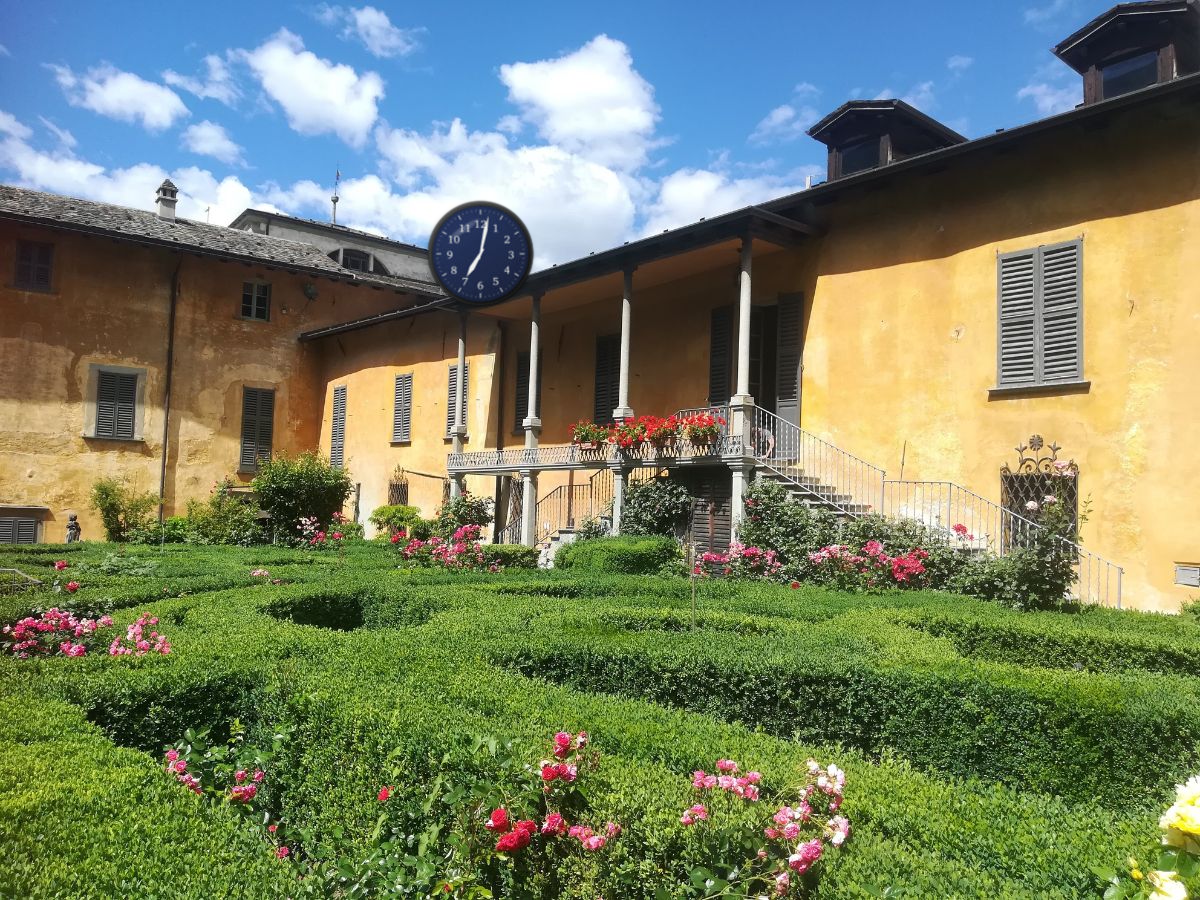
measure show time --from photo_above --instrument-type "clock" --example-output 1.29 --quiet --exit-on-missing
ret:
7.02
